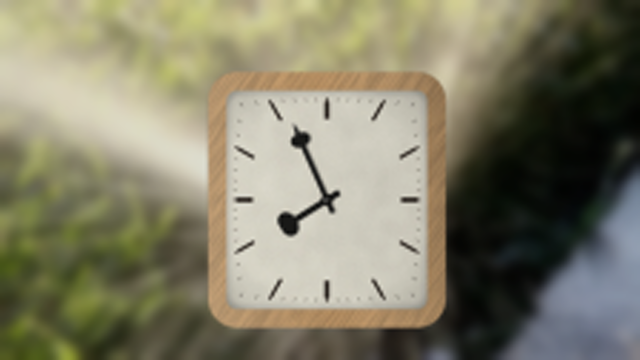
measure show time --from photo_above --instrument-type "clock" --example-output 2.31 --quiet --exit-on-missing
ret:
7.56
